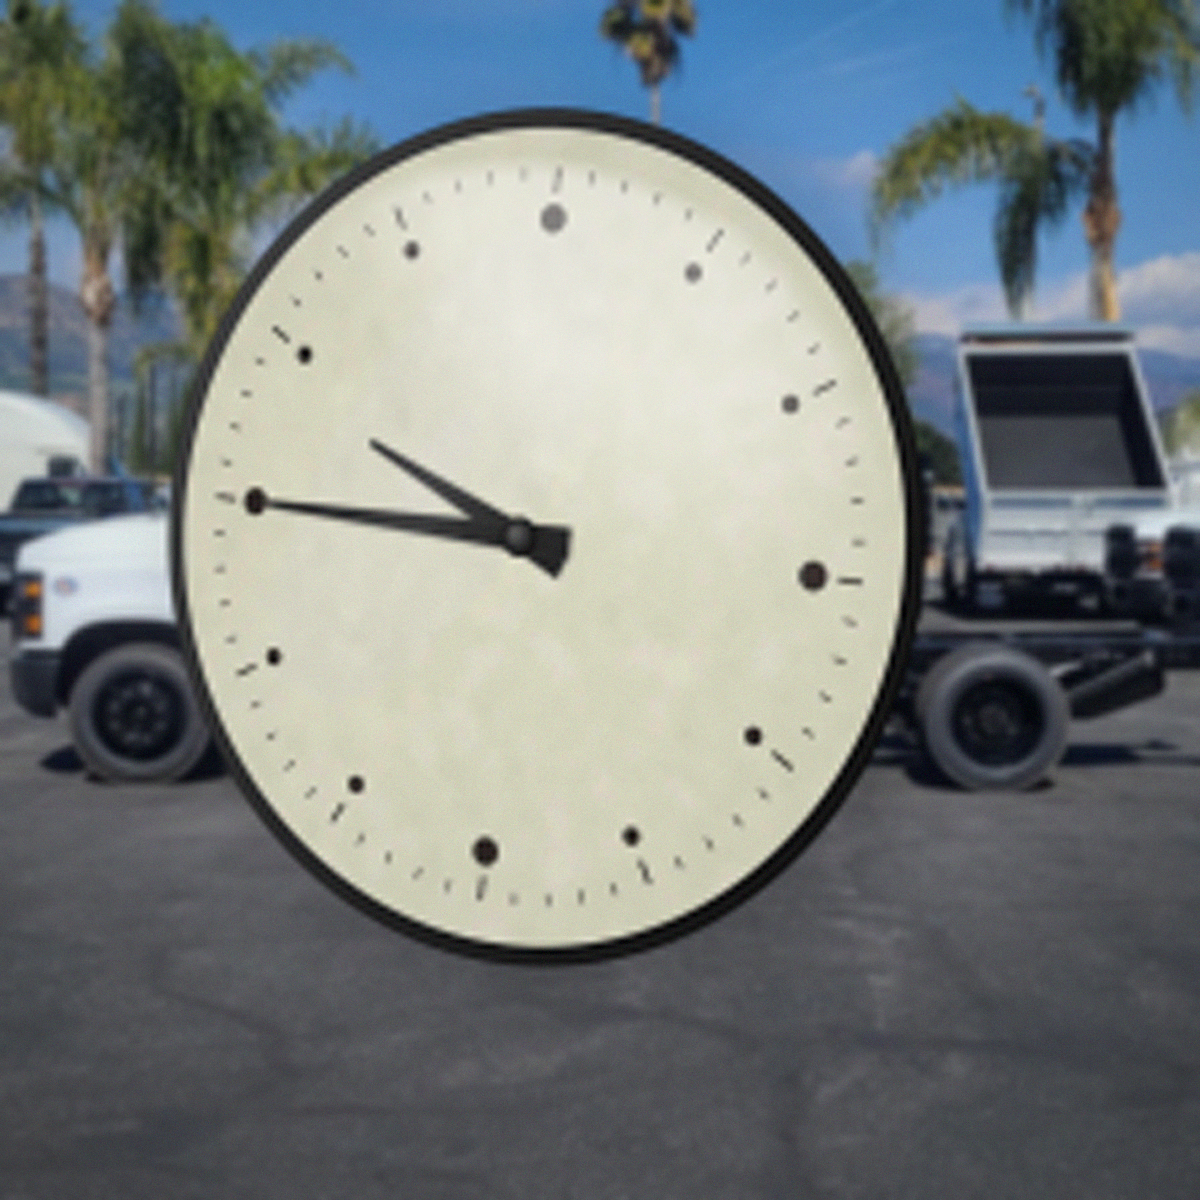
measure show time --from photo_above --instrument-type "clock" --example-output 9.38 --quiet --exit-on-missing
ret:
9.45
